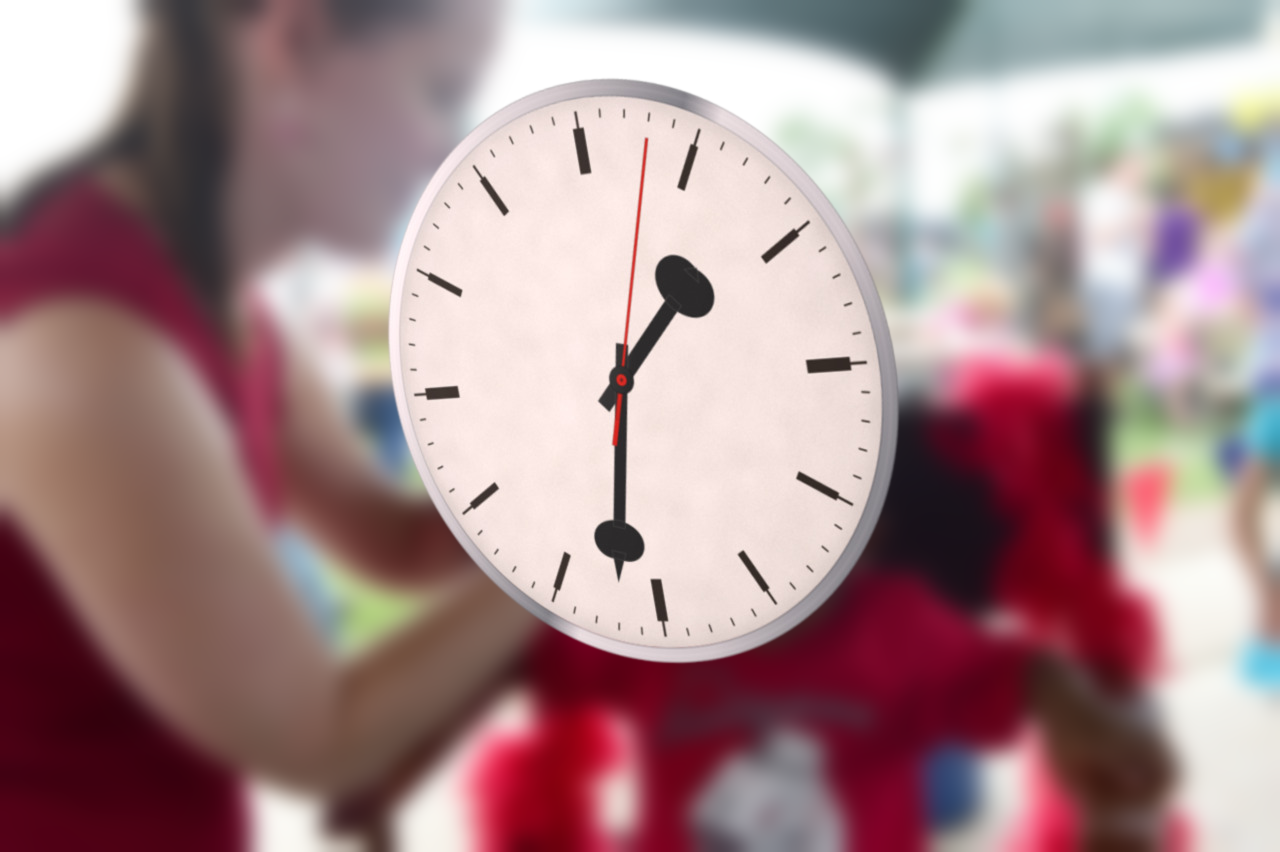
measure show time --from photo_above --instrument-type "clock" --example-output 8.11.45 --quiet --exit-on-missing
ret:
1.32.03
